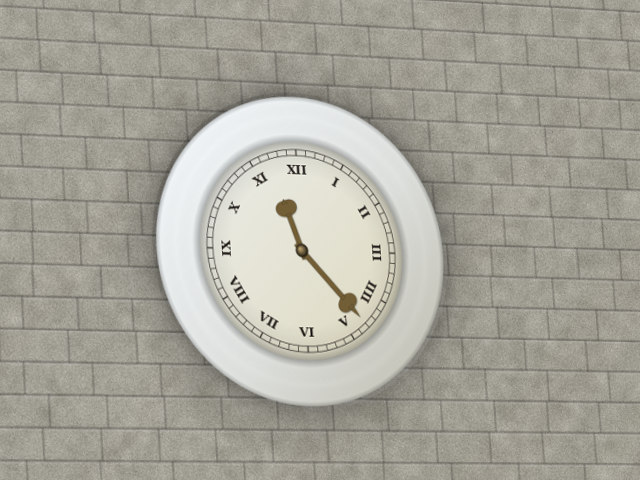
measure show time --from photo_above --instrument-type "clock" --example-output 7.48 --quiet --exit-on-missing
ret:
11.23
